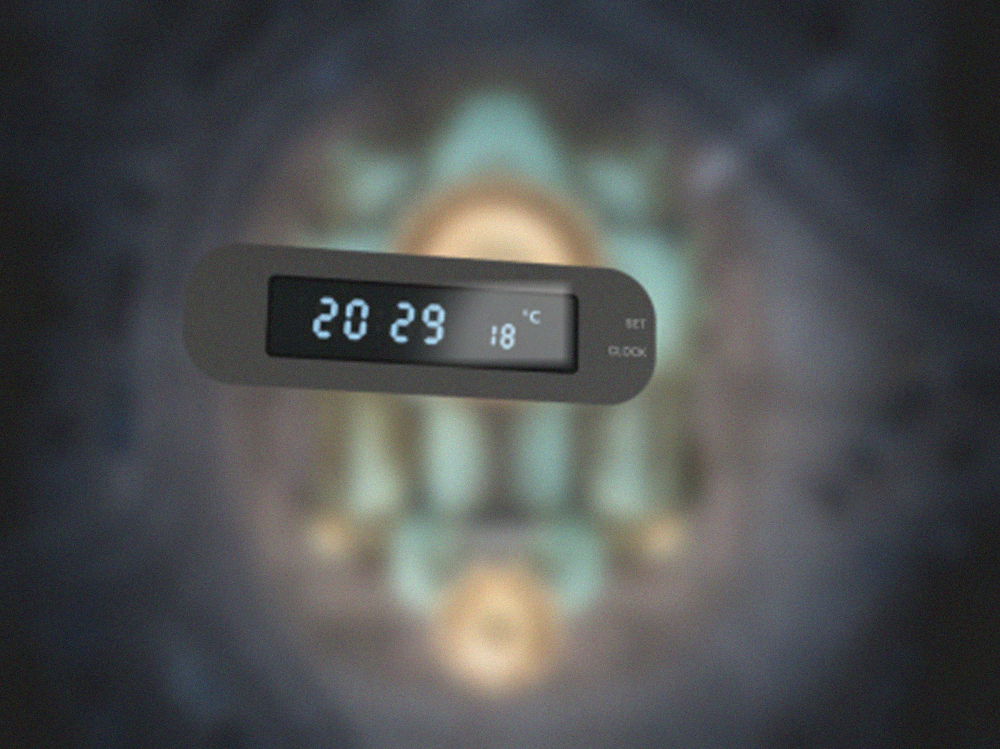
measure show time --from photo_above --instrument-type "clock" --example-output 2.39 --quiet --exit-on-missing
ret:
20.29
